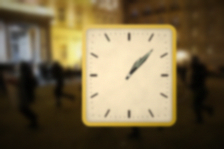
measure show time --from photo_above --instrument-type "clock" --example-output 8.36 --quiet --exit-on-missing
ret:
1.07
